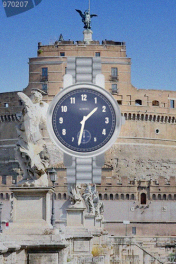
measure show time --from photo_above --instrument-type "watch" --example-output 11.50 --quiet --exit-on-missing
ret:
1.32
